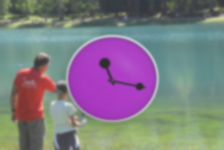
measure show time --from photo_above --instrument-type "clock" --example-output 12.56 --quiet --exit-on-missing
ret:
11.17
